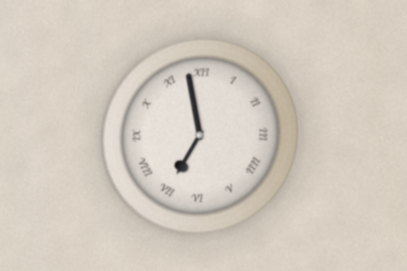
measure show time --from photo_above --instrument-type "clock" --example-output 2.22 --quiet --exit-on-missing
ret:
6.58
